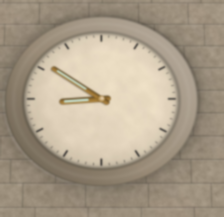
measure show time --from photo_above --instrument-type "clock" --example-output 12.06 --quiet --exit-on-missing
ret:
8.51
